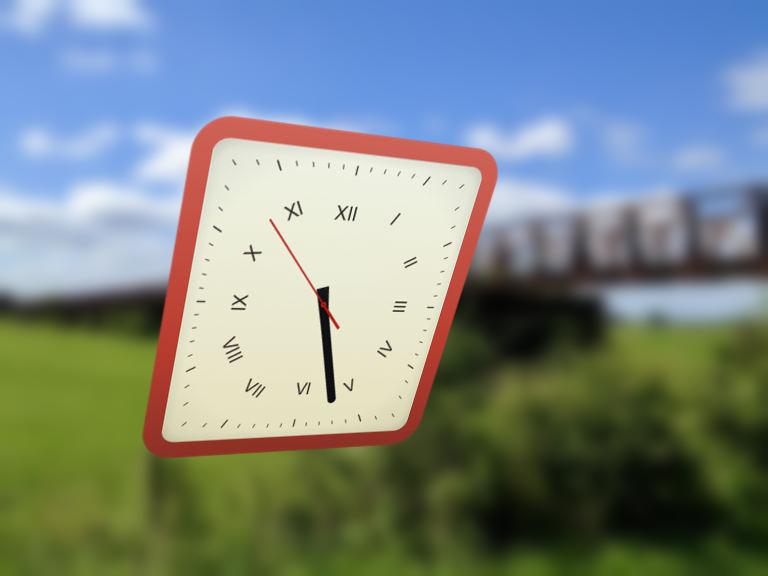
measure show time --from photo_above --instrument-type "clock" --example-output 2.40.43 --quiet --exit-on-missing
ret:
5.26.53
